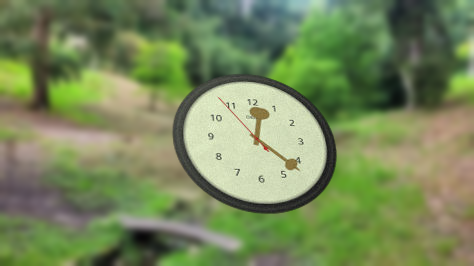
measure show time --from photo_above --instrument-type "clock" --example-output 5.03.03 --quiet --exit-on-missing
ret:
12.21.54
